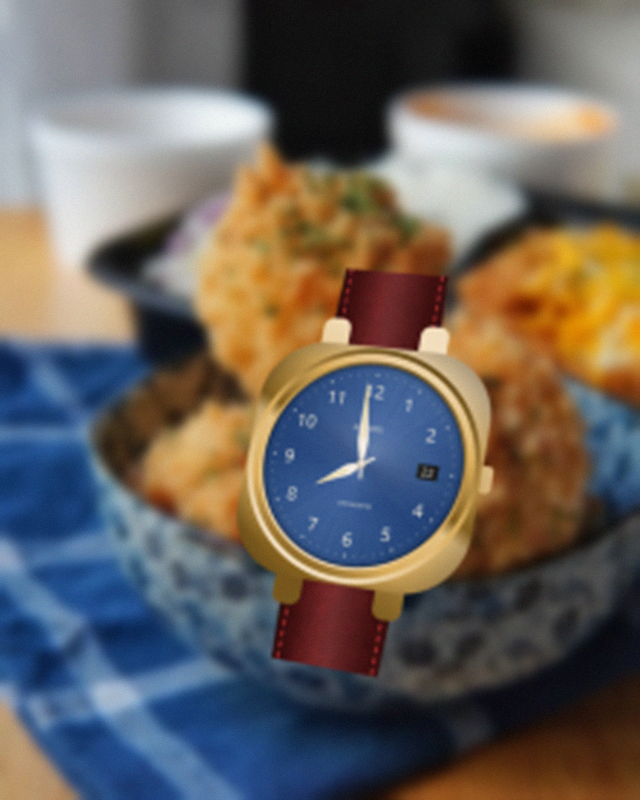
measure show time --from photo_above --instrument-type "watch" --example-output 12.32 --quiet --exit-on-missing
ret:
7.59
